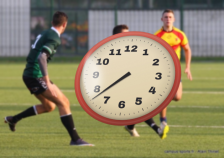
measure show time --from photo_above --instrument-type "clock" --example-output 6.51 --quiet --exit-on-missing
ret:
7.38
